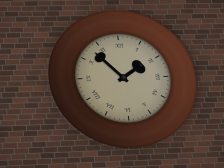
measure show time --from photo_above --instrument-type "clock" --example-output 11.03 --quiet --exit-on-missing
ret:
1.53
